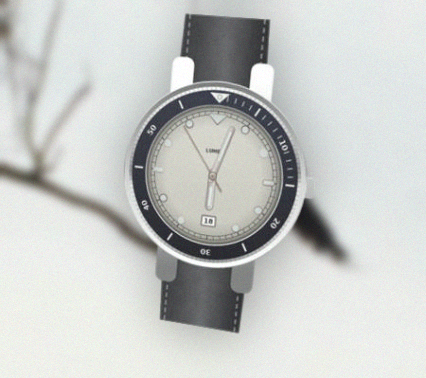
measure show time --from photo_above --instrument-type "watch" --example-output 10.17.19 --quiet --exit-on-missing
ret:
6.02.54
